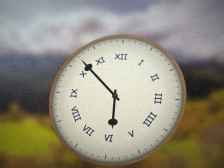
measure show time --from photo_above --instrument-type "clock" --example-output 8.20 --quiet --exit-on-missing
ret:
5.52
